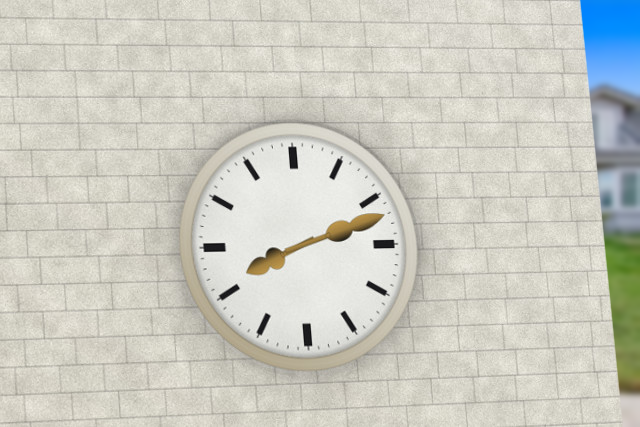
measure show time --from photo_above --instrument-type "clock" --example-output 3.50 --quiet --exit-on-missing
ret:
8.12
